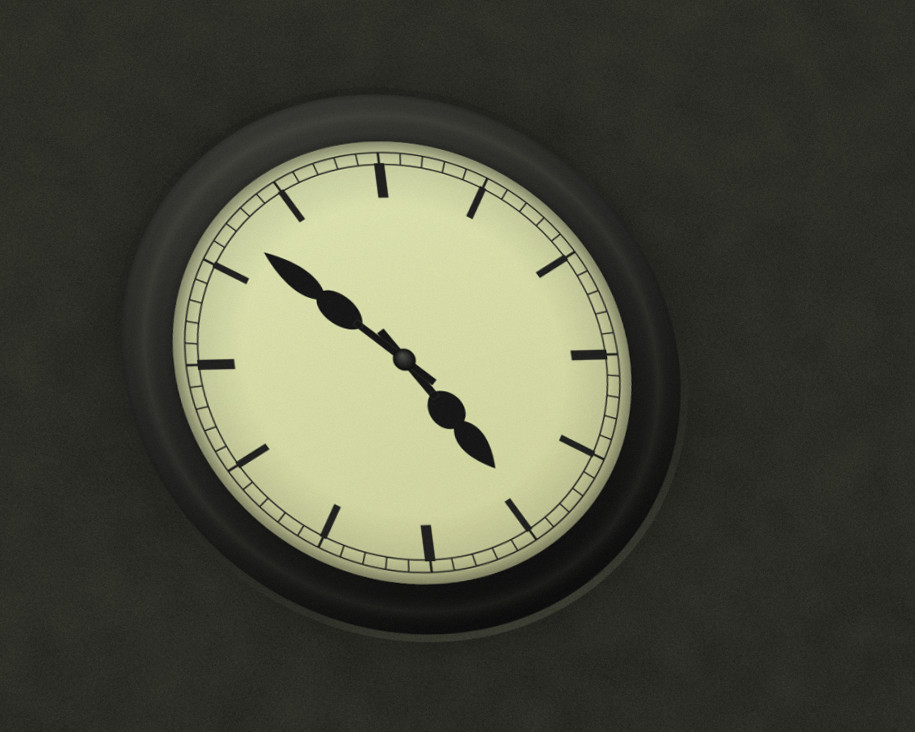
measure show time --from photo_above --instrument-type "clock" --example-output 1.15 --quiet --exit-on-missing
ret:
4.52
